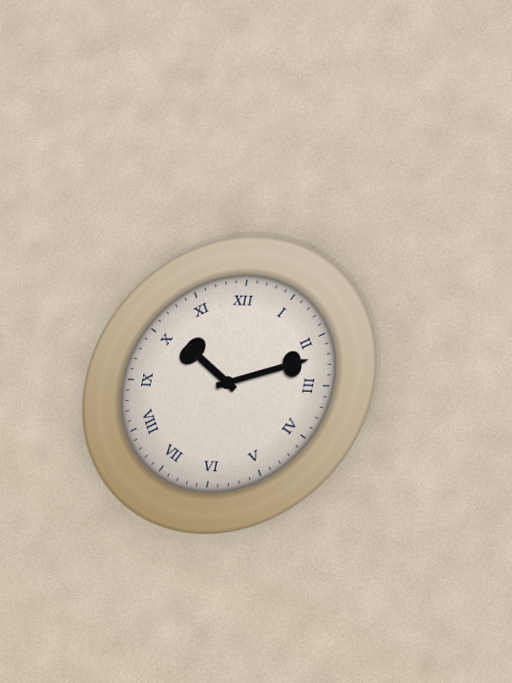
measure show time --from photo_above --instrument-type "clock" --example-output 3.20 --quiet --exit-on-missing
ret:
10.12
